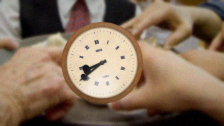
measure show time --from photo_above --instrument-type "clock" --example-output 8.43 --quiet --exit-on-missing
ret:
8.41
